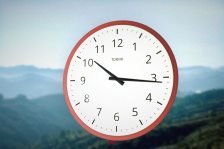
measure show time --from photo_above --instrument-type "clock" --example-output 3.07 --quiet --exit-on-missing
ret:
10.16
